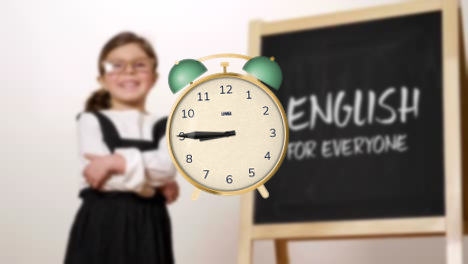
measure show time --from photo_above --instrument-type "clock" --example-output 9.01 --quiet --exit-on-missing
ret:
8.45
